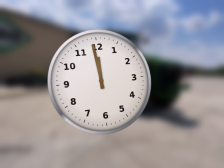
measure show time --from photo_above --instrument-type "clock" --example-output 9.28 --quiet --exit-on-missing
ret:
11.59
